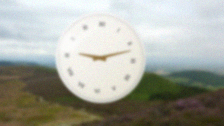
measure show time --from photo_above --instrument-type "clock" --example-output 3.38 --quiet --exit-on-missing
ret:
9.12
